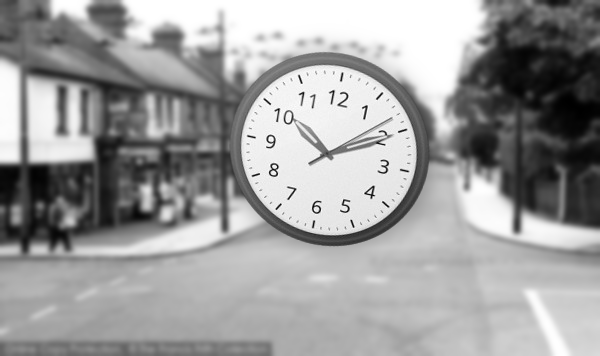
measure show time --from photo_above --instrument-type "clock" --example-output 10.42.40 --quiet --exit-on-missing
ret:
10.10.08
